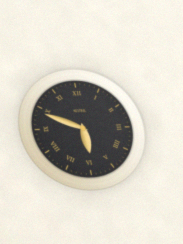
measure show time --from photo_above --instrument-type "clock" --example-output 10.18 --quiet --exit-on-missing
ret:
5.49
